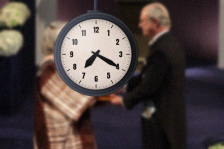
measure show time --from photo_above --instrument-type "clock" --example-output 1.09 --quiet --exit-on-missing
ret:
7.20
